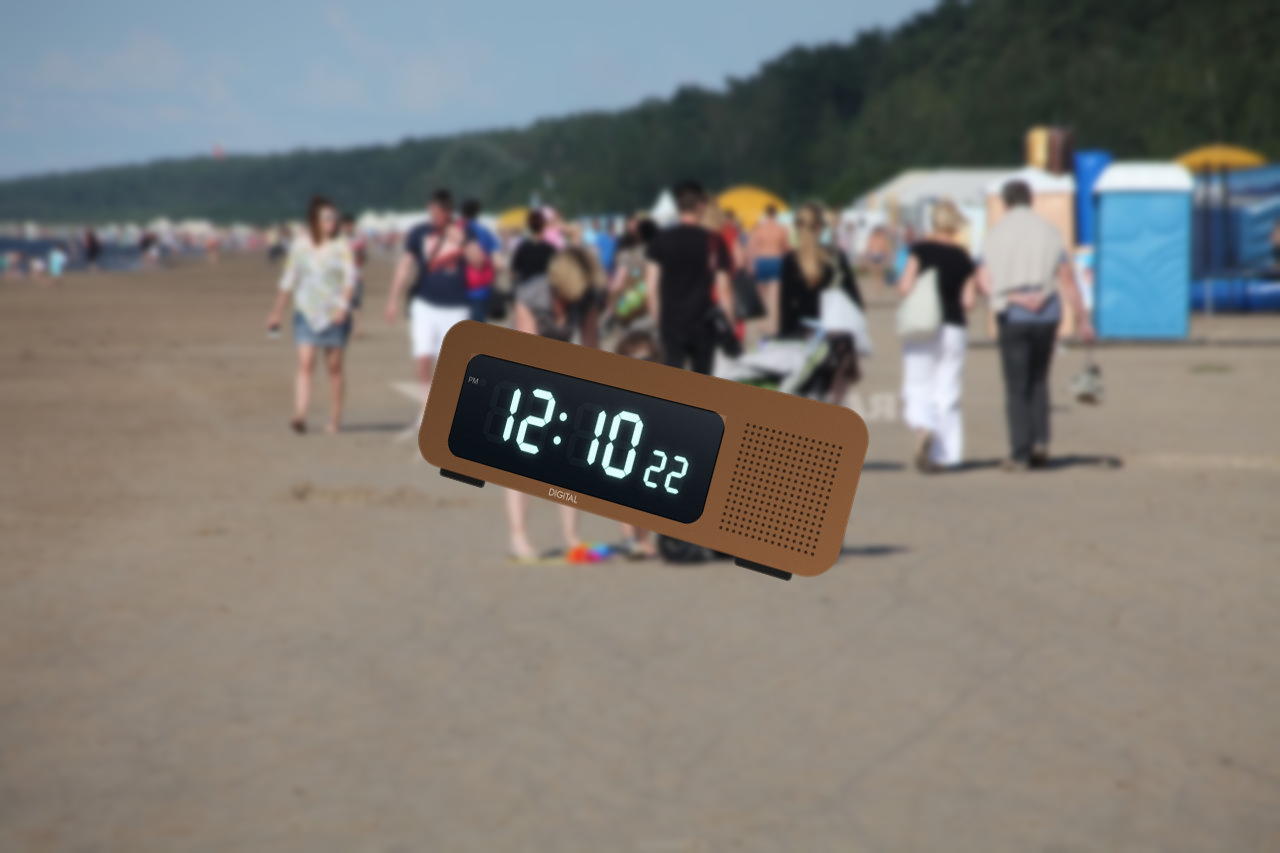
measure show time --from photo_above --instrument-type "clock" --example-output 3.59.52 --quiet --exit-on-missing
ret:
12.10.22
